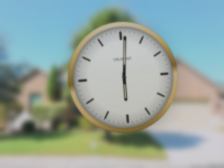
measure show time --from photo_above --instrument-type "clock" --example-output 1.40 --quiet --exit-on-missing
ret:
6.01
